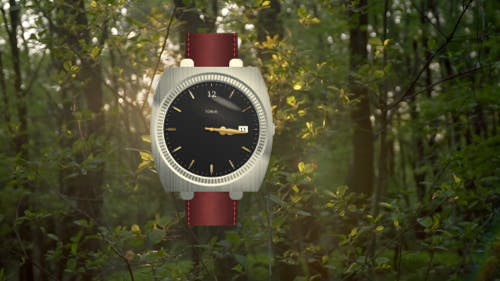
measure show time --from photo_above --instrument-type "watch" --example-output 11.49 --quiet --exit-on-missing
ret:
3.16
